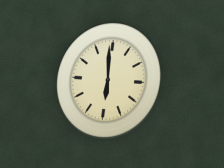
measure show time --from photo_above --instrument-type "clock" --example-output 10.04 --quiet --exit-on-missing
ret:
5.59
